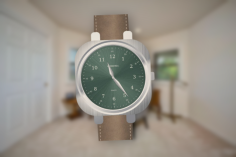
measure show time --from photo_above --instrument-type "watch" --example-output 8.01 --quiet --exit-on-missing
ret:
11.24
